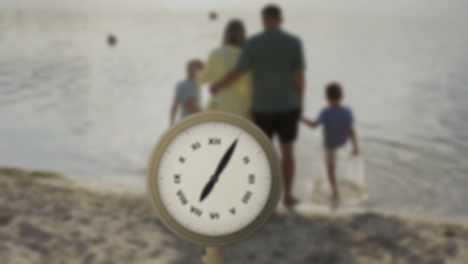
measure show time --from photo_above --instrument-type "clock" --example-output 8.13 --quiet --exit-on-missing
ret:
7.05
